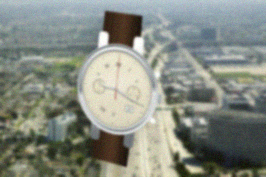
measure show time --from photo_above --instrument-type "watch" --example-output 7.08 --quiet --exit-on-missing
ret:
9.18
